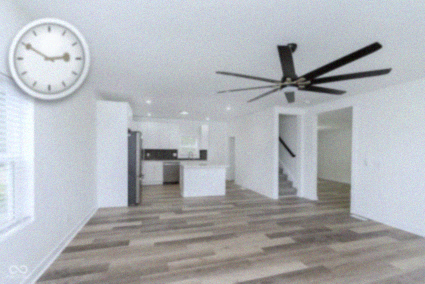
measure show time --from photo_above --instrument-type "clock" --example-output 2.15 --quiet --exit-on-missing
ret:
2.50
